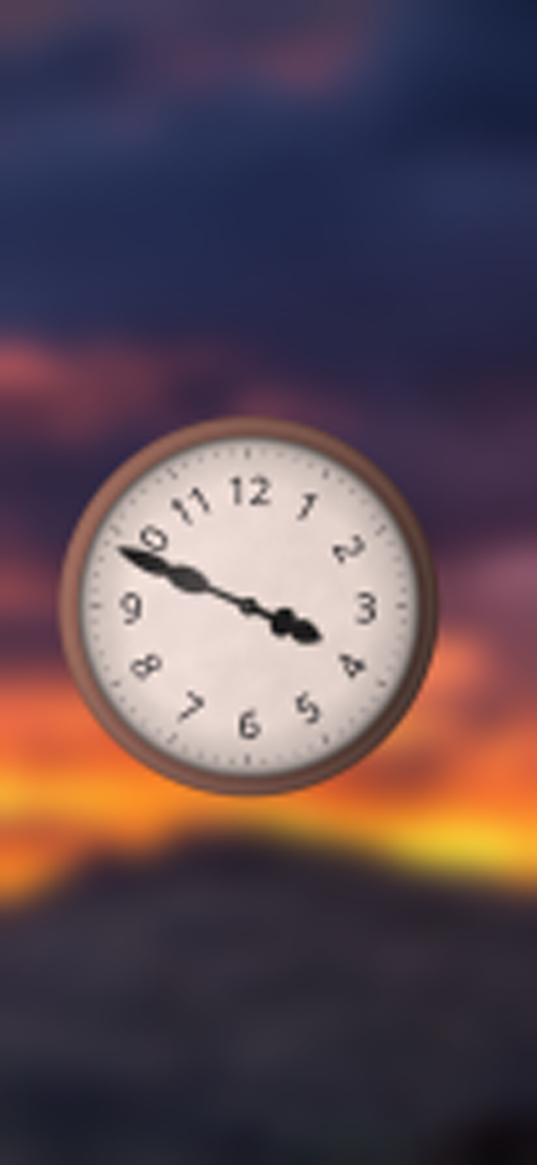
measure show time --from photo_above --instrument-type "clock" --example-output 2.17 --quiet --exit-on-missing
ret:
3.49
